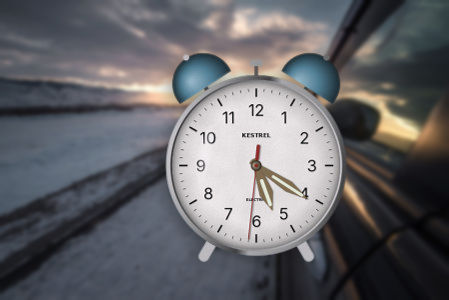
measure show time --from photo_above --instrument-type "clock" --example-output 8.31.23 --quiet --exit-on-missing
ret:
5.20.31
